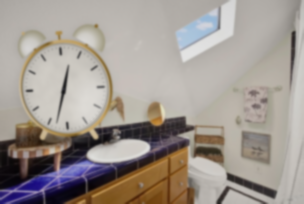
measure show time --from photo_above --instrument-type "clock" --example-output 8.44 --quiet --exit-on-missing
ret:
12.33
